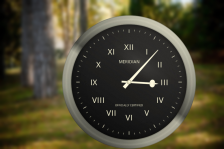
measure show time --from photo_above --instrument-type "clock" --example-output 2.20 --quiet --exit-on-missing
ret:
3.07
